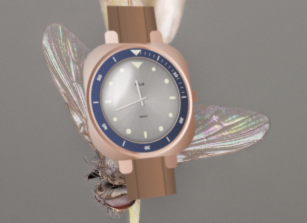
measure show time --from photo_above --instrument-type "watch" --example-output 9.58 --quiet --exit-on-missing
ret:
11.42
